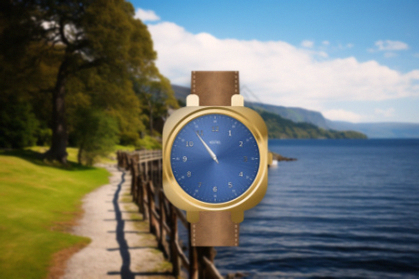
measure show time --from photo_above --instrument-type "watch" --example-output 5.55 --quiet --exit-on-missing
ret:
10.54
